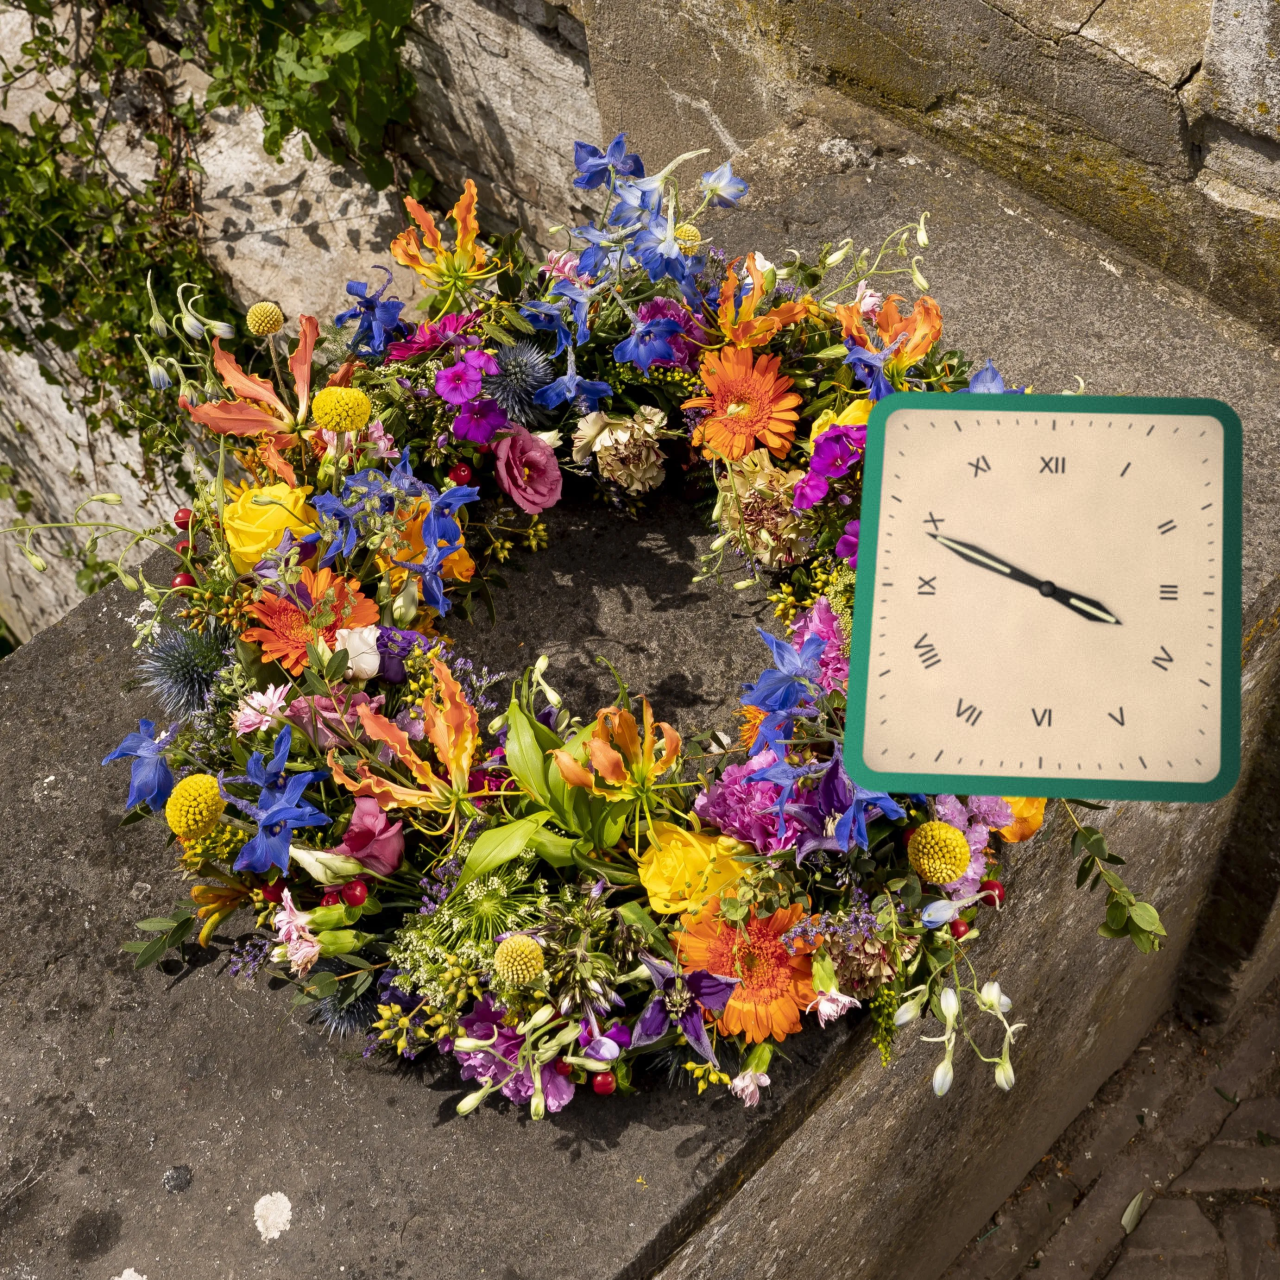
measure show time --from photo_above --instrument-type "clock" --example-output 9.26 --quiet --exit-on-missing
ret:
3.49
